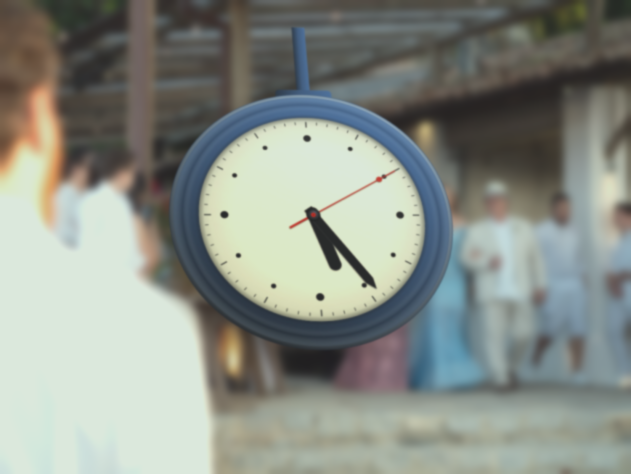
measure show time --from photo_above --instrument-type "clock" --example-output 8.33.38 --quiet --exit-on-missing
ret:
5.24.10
